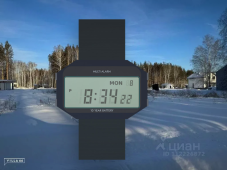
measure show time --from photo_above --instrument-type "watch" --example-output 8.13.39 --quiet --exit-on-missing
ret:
8.34.22
